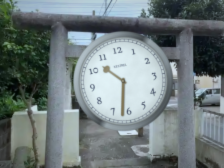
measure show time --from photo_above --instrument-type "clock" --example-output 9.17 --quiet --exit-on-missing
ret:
10.32
